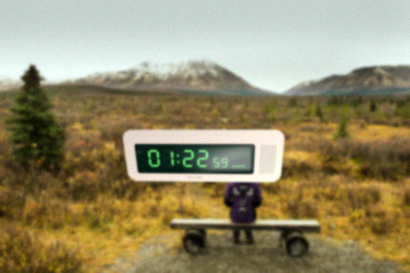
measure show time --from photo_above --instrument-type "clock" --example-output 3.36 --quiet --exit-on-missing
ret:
1.22
